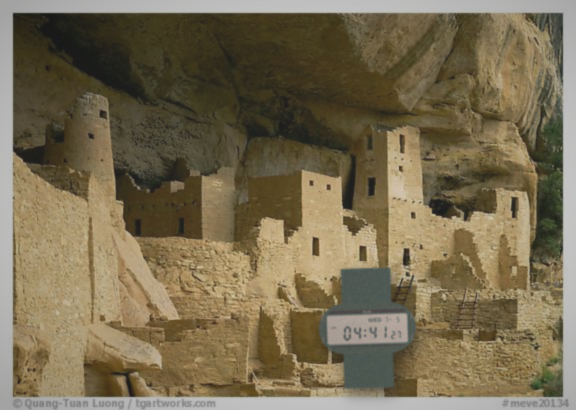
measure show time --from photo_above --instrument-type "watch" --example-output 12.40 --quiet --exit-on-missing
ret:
4.41
